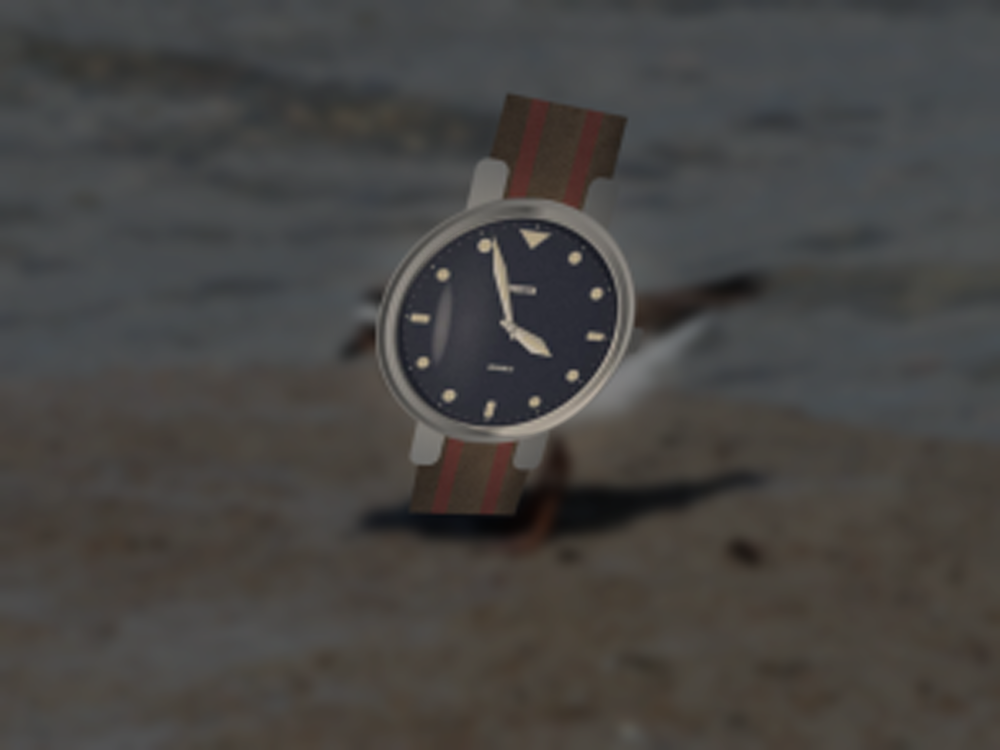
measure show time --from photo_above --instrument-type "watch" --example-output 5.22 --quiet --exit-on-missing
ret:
3.56
